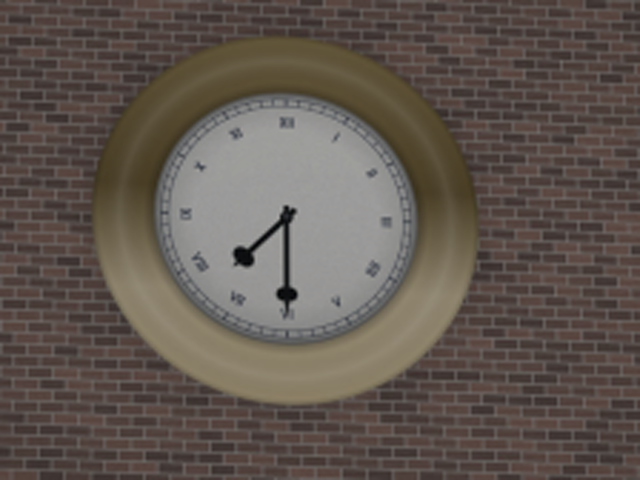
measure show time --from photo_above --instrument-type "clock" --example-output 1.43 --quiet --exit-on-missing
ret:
7.30
